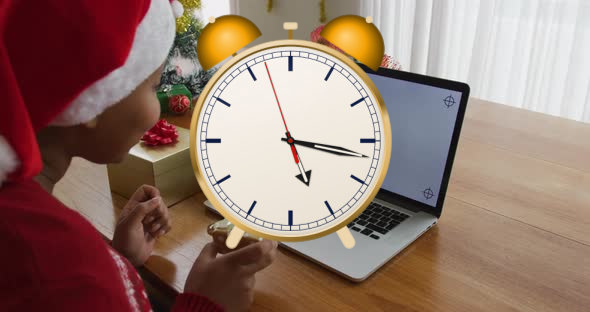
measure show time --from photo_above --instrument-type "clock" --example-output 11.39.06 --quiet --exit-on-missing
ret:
5.16.57
